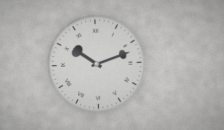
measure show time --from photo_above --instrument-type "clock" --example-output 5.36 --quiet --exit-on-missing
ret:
10.12
